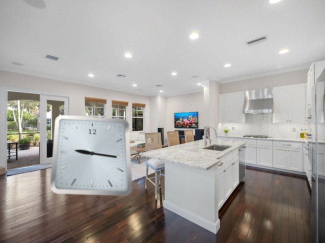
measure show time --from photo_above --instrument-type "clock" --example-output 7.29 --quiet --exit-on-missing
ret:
9.16
